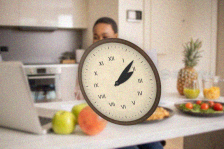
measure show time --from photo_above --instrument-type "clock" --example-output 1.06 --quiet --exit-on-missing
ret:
2.08
